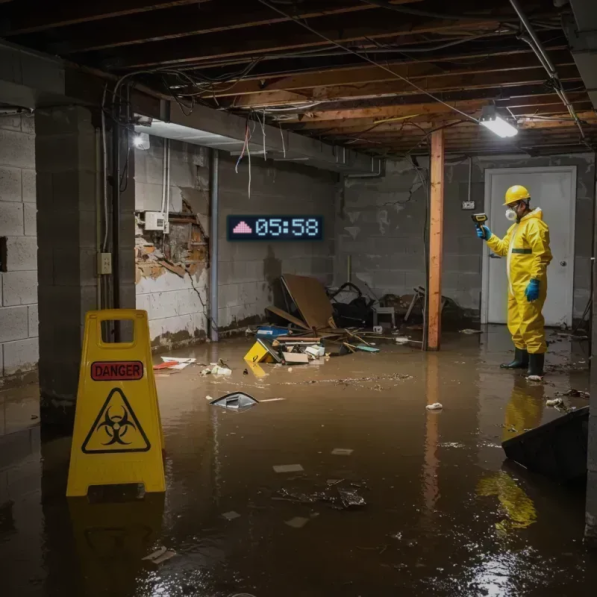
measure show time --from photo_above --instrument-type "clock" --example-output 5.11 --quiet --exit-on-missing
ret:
5.58
